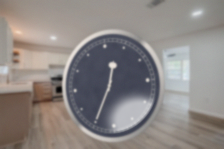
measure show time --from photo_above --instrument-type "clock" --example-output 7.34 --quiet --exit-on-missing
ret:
12.35
